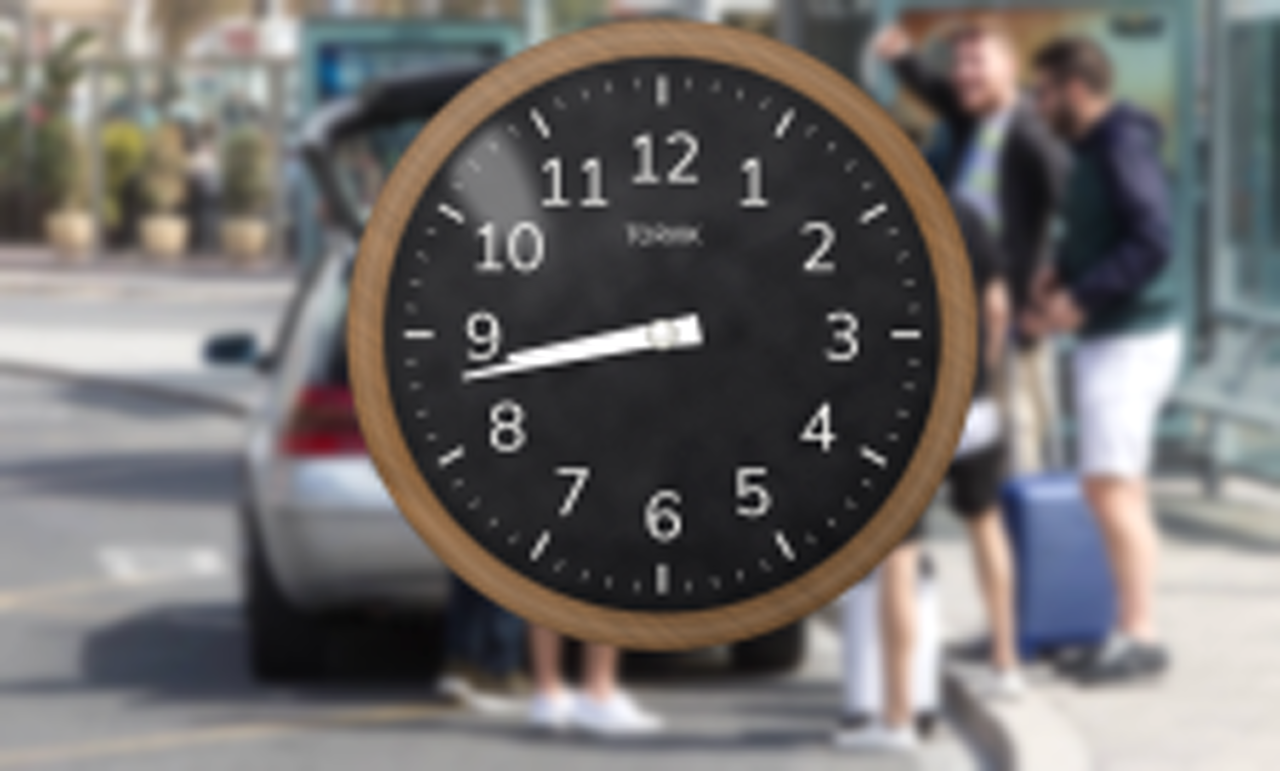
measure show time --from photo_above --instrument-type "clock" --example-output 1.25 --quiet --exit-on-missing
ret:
8.43
